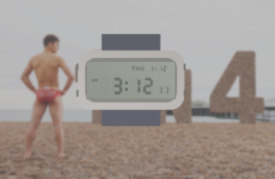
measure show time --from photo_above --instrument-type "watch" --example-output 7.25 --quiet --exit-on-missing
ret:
3.12
